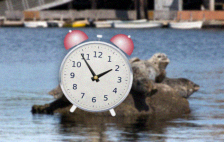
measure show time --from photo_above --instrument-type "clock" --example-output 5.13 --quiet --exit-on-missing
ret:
1.54
